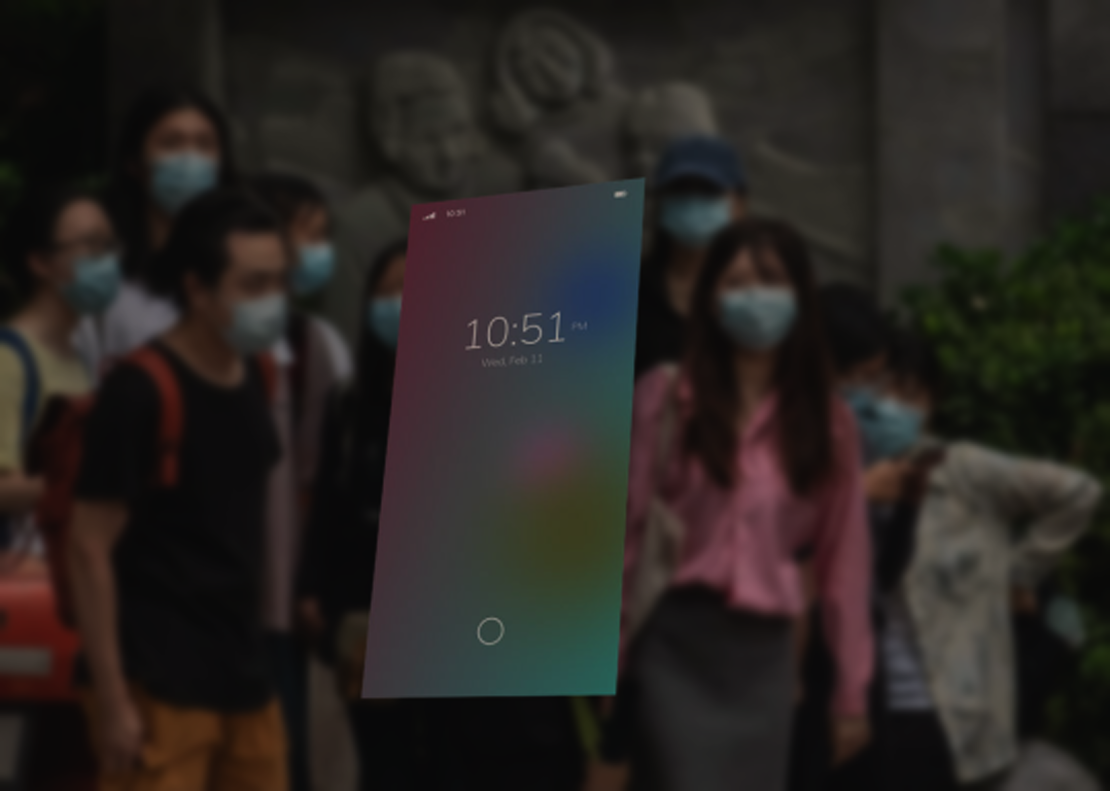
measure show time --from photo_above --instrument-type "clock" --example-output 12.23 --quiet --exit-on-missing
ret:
10.51
